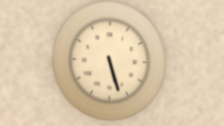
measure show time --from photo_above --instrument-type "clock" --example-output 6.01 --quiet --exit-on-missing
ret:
5.27
